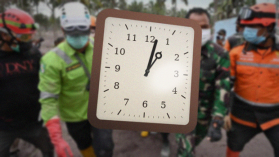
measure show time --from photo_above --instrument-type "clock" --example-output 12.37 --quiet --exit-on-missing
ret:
1.02
